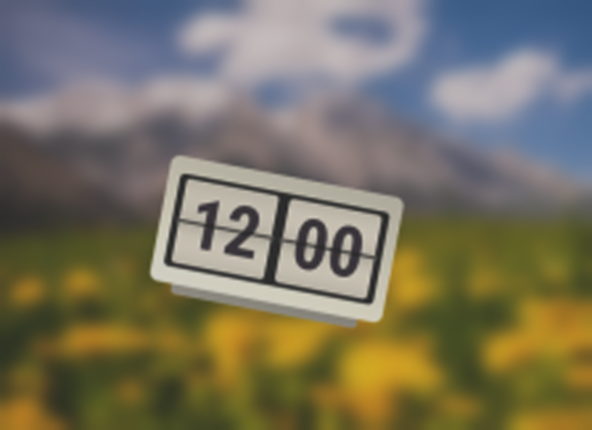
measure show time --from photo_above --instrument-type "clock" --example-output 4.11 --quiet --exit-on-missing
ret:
12.00
